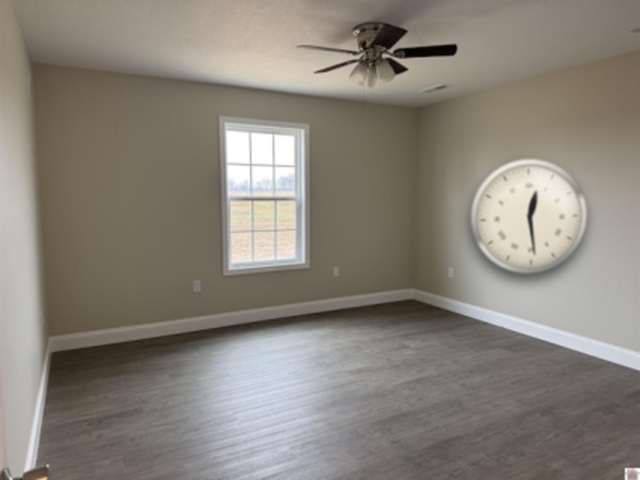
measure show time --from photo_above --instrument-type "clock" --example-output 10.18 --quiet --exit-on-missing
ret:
12.29
